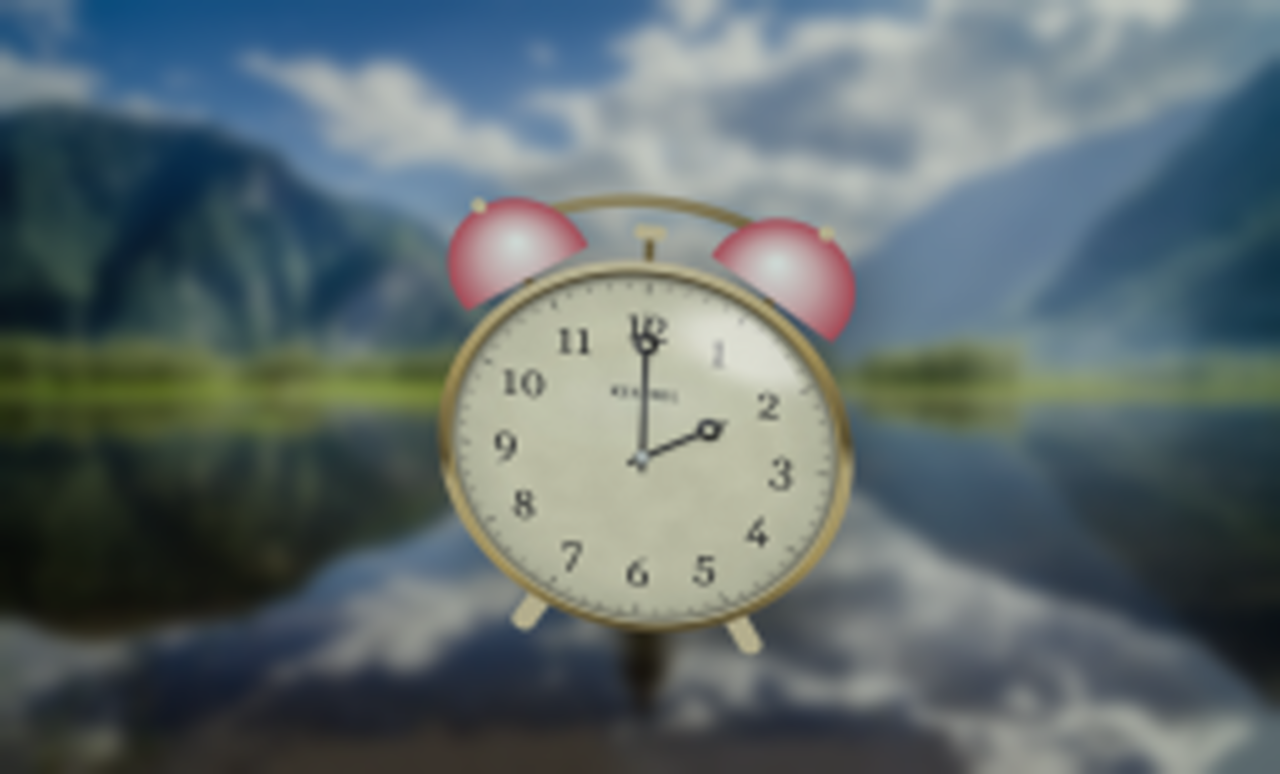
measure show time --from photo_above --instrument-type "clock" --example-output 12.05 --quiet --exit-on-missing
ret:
2.00
